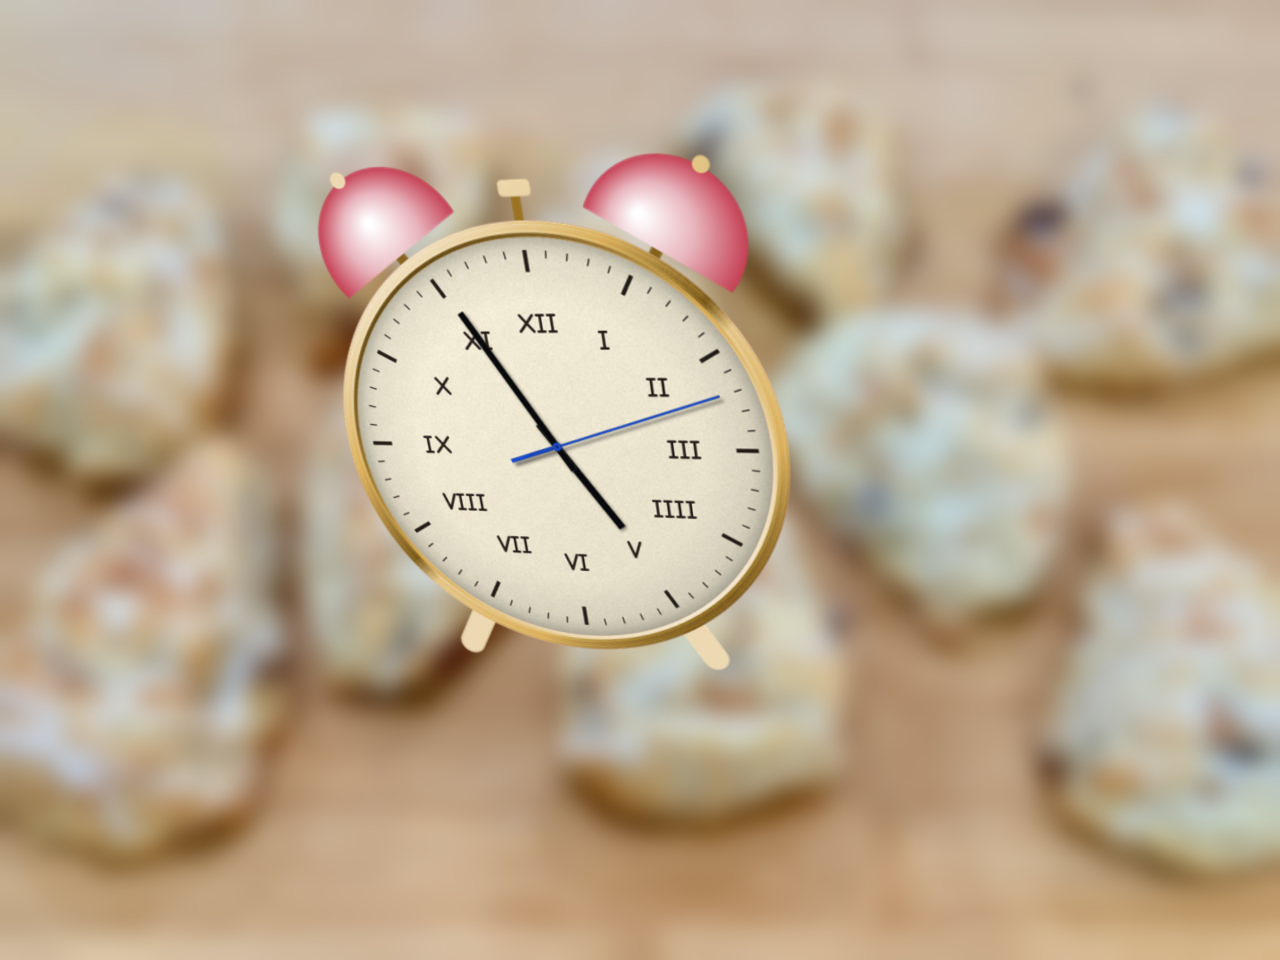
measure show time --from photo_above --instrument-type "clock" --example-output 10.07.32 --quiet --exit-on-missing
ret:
4.55.12
